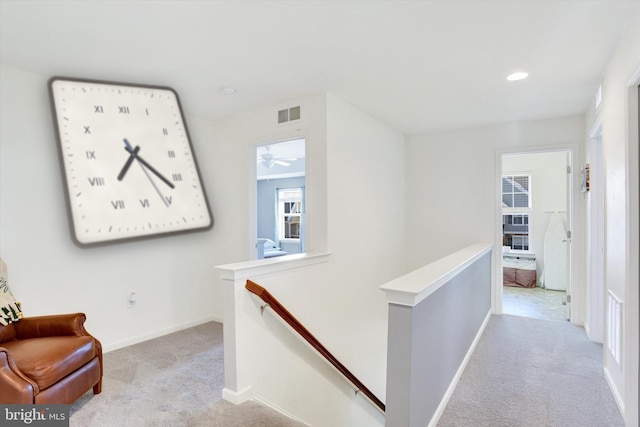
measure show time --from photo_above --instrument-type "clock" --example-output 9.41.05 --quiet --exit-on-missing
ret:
7.22.26
